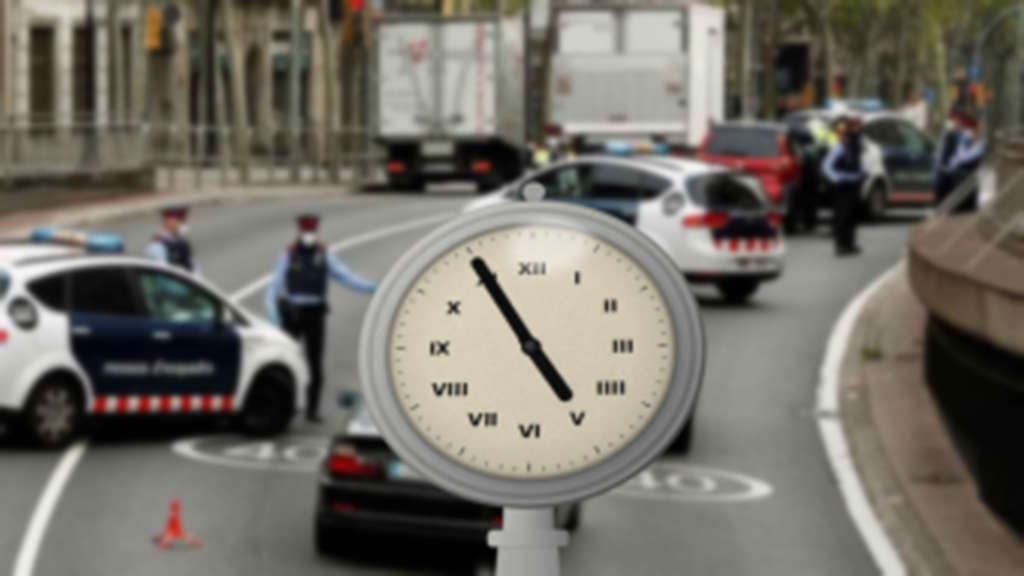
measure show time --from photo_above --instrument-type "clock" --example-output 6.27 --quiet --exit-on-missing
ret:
4.55
